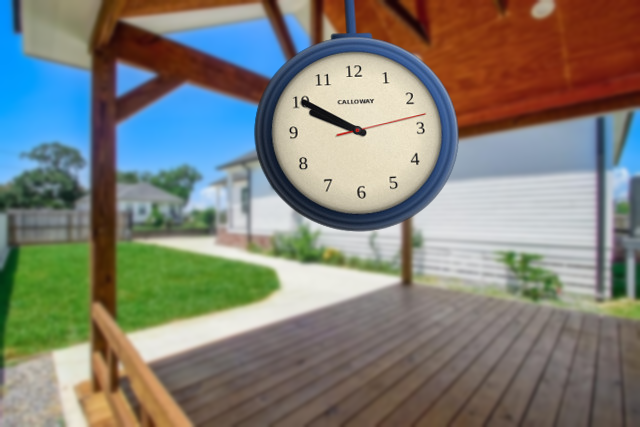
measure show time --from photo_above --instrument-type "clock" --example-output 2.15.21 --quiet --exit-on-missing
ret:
9.50.13
